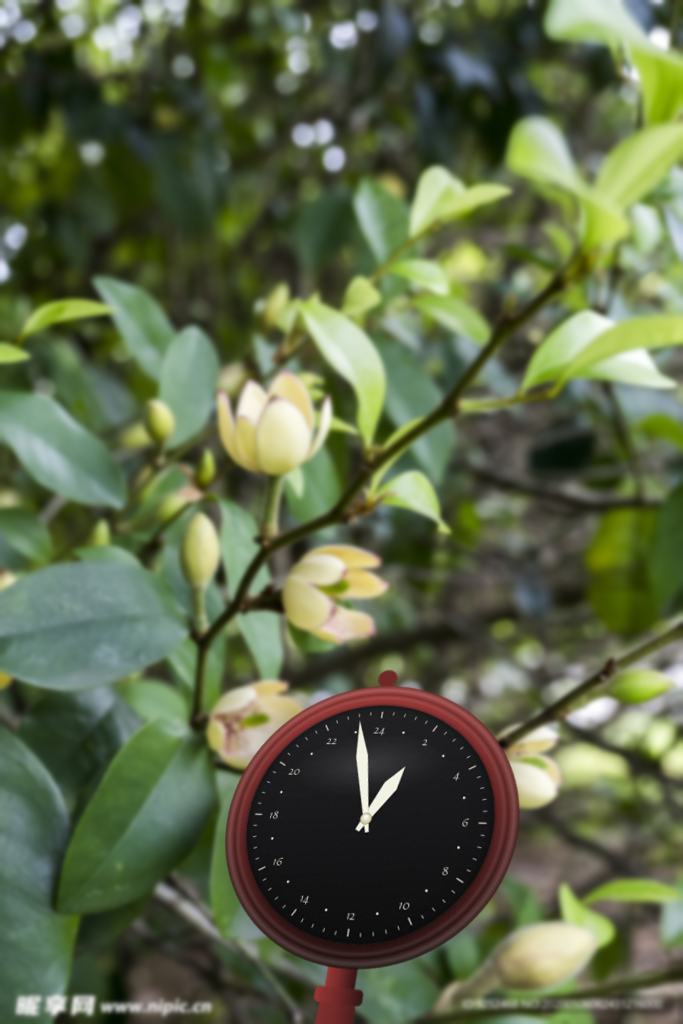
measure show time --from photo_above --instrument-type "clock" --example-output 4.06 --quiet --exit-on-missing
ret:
1.58
